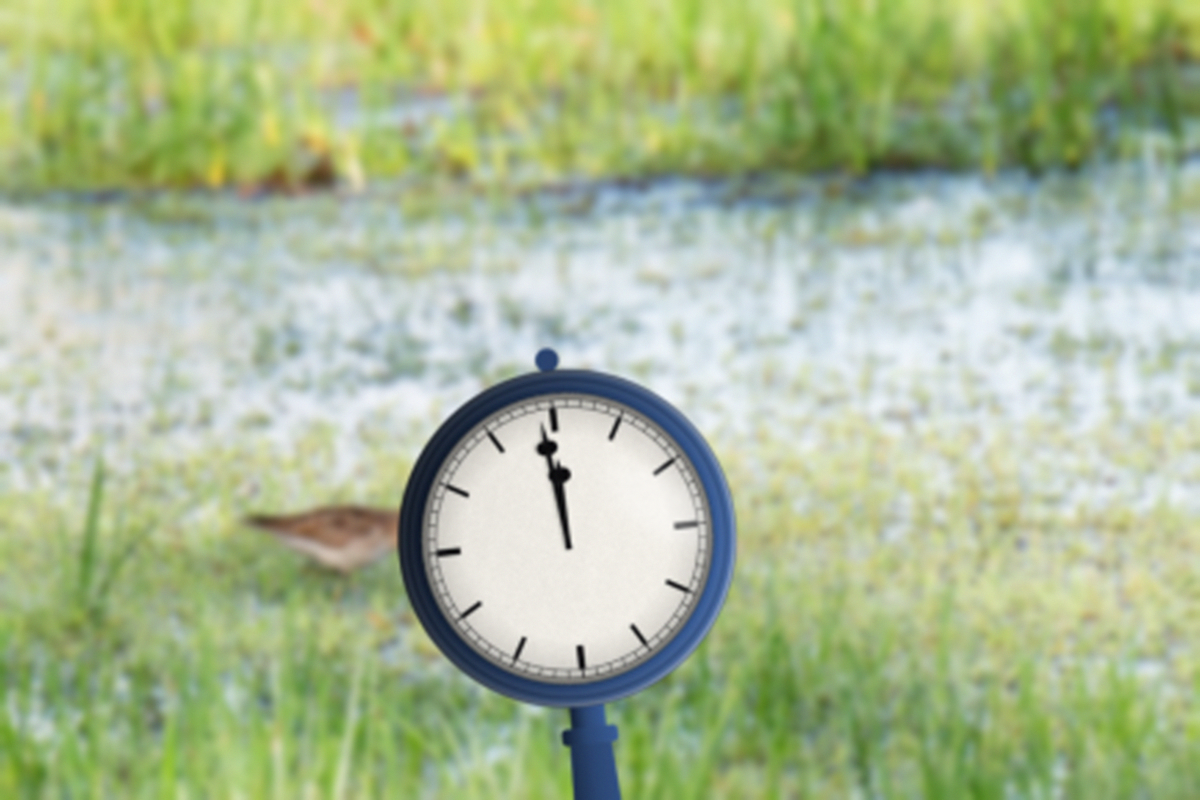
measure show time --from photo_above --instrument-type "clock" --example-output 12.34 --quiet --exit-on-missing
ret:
11.59
